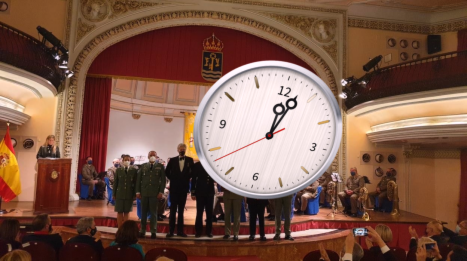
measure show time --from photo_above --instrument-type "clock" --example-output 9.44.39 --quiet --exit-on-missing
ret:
12.02.38
